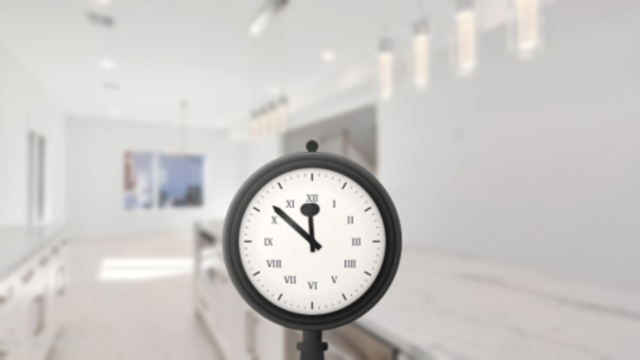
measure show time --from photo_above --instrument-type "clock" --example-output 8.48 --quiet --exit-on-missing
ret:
11.52
